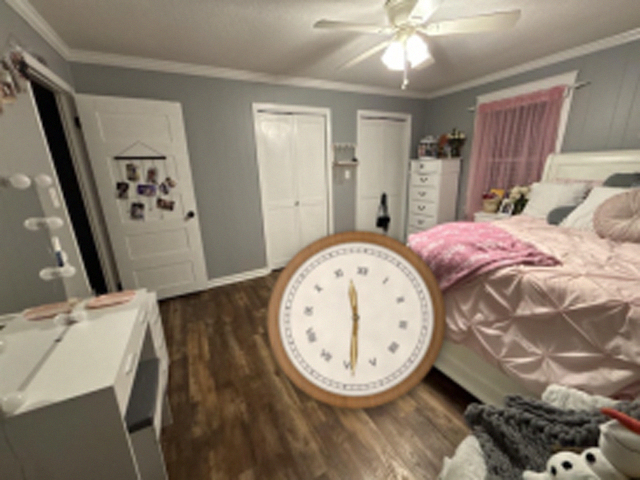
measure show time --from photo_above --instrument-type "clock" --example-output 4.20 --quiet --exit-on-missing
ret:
11.29
